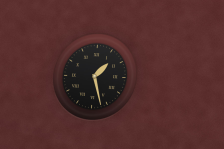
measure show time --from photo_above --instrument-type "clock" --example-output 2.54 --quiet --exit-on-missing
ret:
1.27
